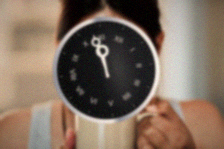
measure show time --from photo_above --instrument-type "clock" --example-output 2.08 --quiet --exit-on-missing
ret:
10.53
